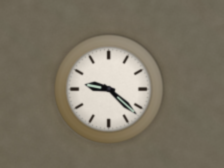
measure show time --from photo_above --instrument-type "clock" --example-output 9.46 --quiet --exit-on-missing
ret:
9.22
